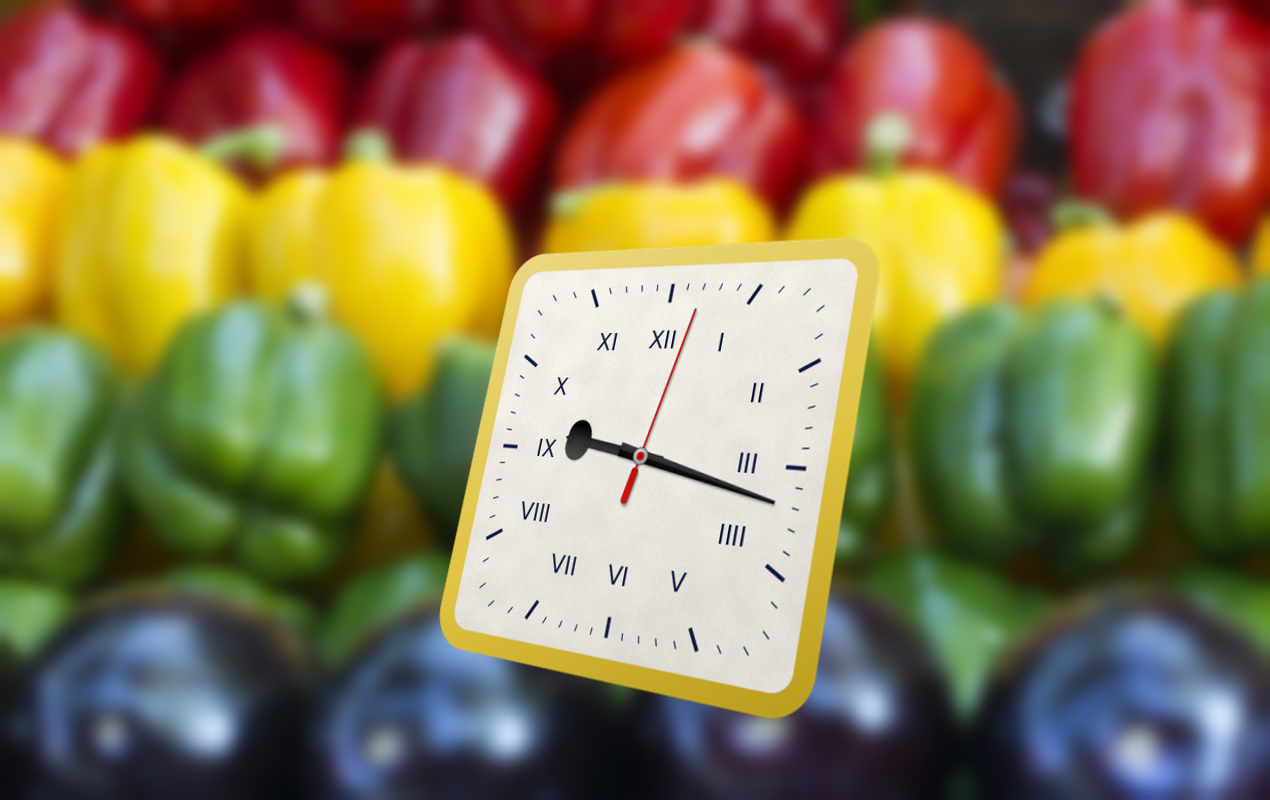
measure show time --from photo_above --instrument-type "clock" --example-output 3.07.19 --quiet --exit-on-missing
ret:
9.17.02
